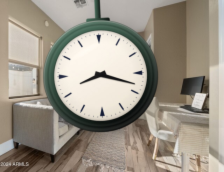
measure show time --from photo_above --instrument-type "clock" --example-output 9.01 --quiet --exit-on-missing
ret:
8.18
